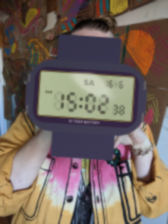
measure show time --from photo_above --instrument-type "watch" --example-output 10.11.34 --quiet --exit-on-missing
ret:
15.02.38
